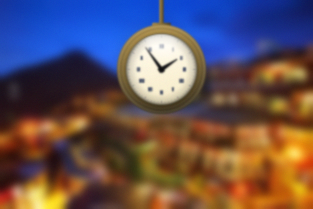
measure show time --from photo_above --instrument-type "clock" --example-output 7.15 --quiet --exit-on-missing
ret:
1.54
